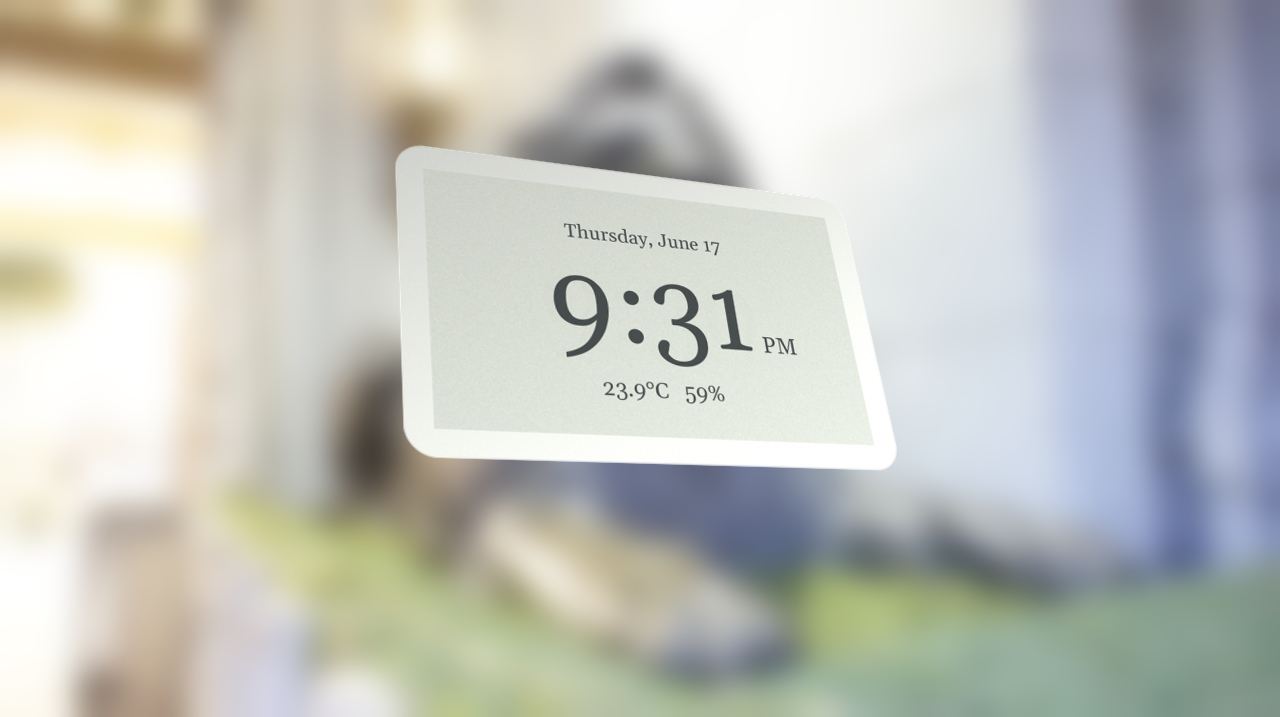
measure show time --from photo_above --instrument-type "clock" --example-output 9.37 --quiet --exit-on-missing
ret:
9.31
